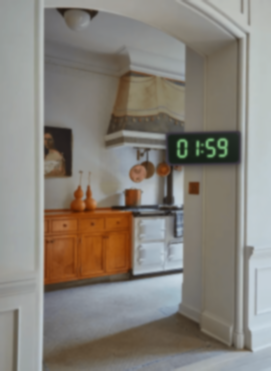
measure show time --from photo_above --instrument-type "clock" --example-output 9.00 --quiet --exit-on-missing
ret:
1.59
